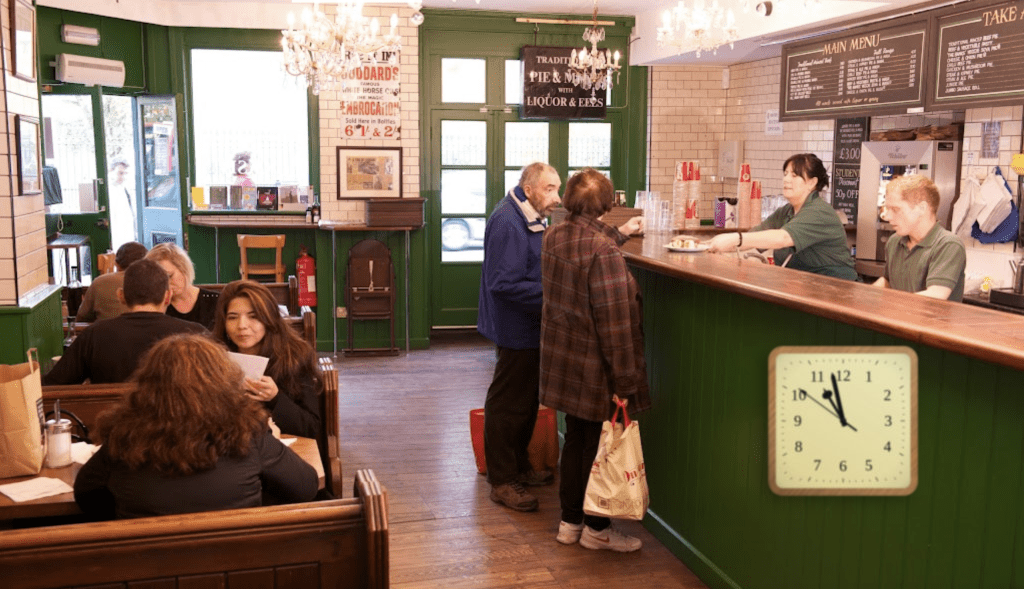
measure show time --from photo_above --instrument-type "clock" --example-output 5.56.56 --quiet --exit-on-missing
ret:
10.57.51
